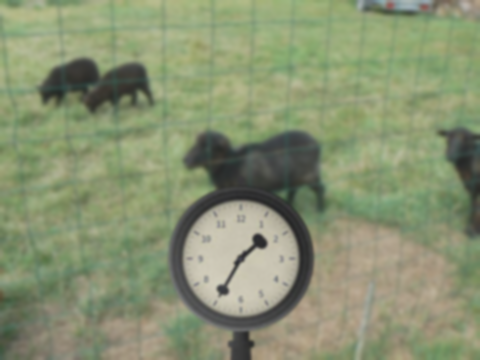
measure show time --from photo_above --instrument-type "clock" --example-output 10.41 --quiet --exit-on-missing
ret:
1.35
